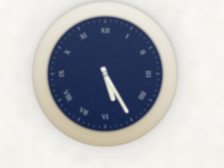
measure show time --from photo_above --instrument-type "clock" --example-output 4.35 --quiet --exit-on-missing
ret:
5.25
